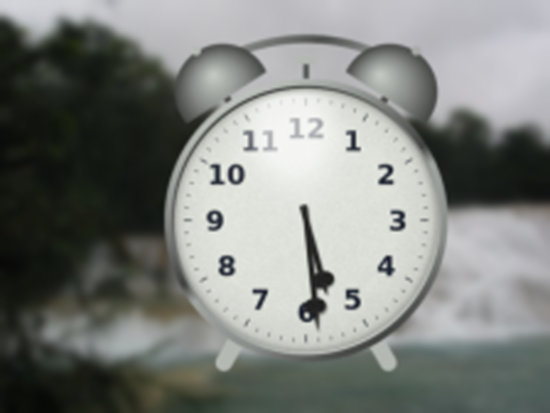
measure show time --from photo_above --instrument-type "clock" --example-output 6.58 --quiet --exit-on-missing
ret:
5.29
